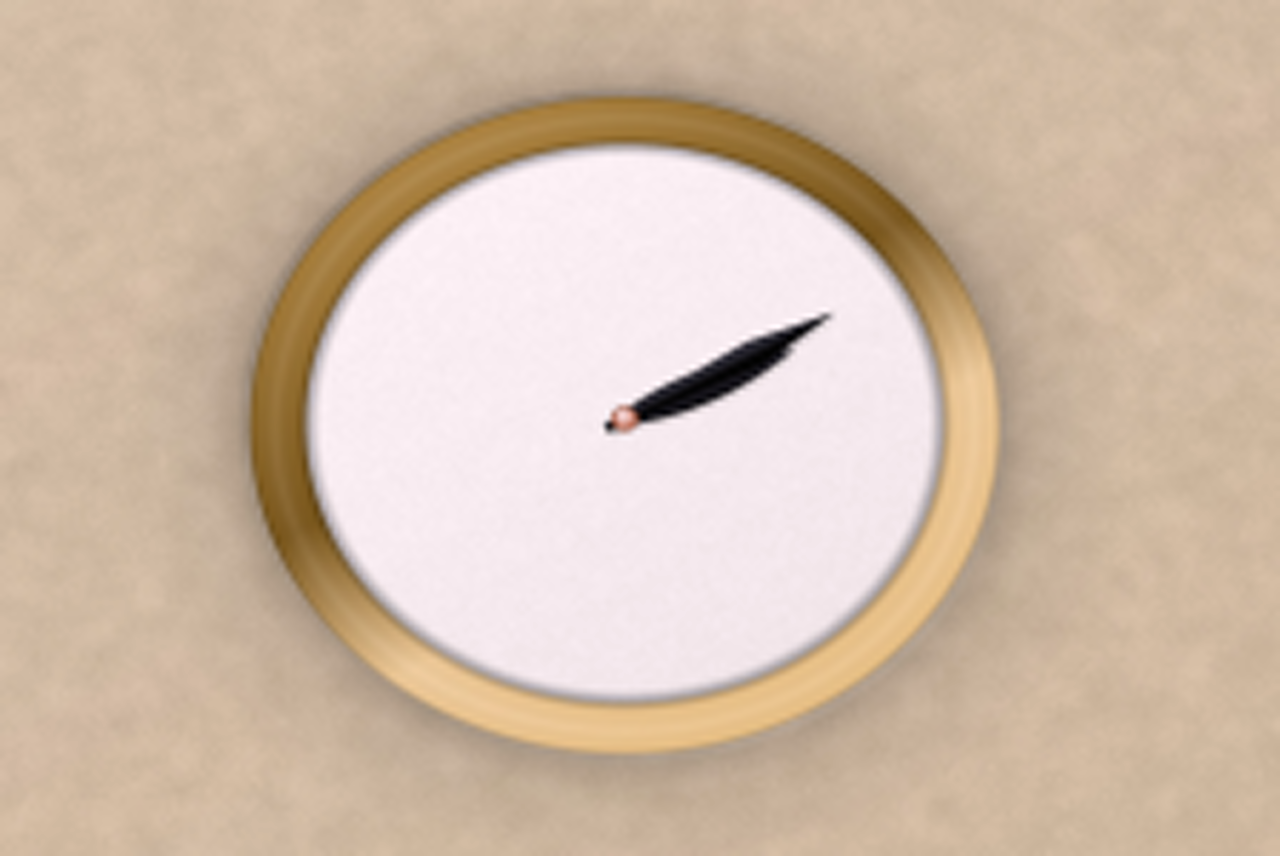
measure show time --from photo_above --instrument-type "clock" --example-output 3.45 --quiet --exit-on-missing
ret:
2.10
